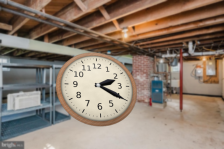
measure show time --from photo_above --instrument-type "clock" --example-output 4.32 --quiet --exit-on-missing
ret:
2.20
